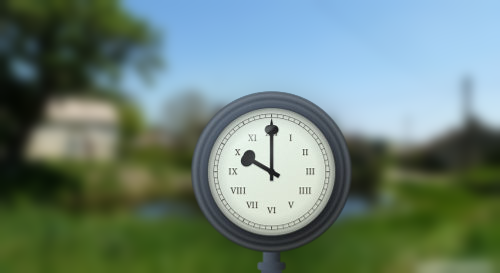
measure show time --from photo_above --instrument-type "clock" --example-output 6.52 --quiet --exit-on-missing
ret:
10.00
